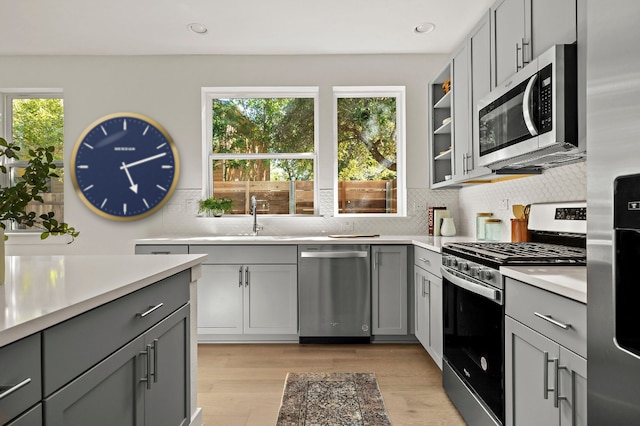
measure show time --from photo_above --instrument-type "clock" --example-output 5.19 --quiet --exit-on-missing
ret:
5.12
